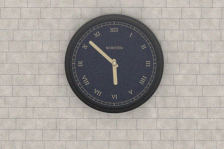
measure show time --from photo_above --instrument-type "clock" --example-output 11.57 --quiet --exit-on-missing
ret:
5.52
